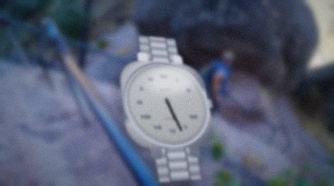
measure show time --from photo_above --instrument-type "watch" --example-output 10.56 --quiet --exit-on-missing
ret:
5.27
